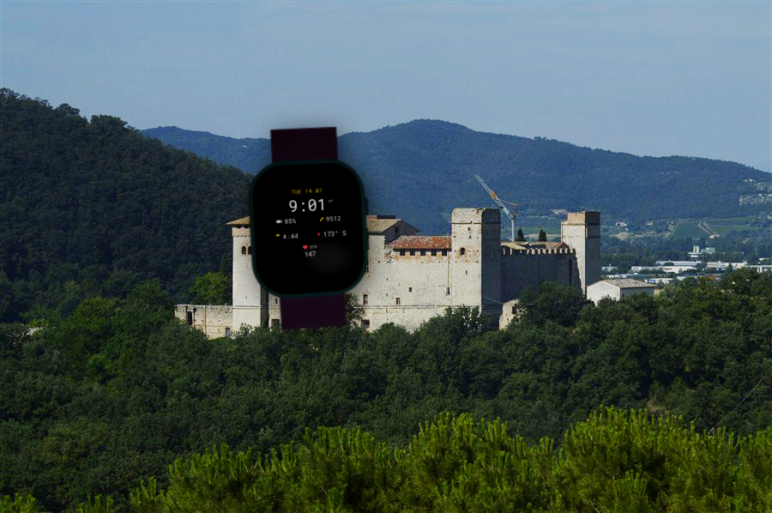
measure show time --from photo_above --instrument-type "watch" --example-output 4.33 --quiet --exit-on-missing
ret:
9.01
